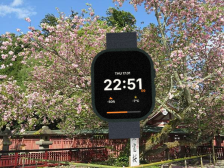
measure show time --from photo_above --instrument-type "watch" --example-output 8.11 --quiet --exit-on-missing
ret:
22.51
